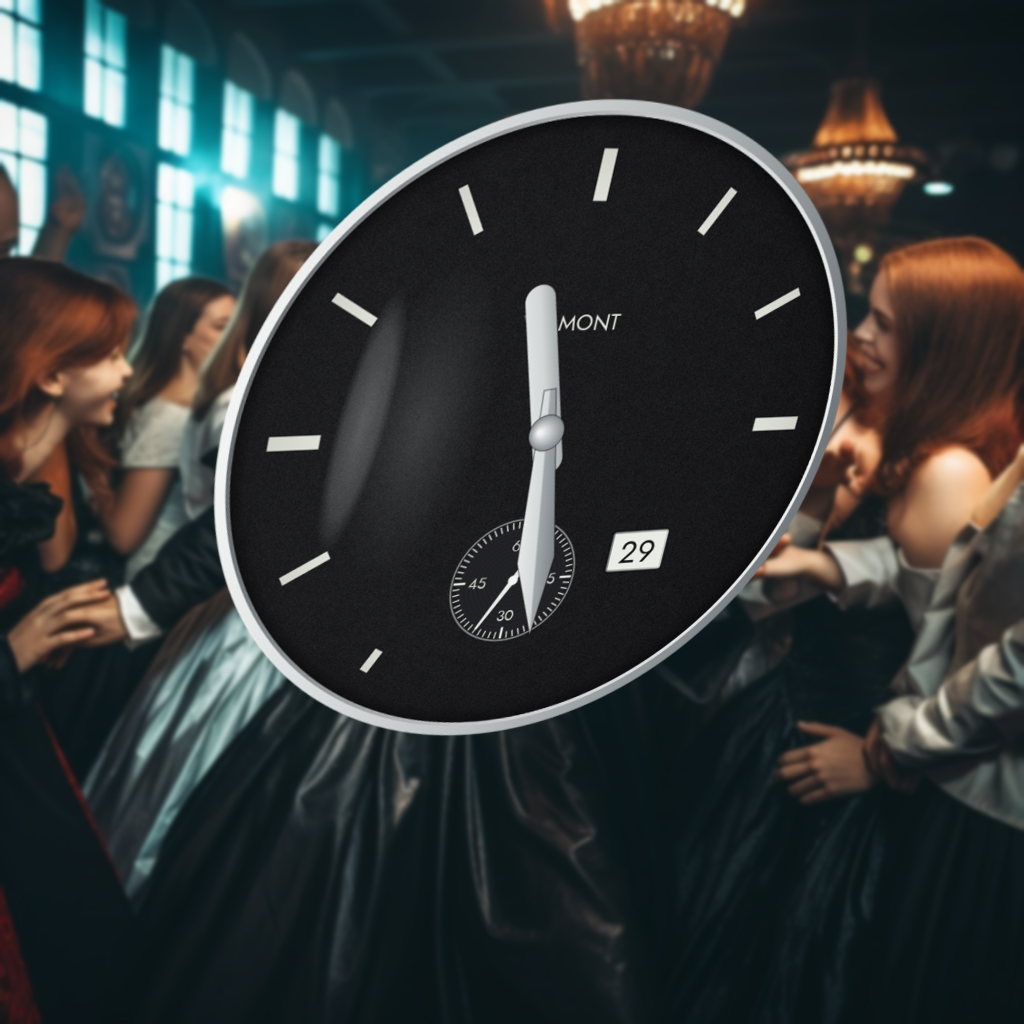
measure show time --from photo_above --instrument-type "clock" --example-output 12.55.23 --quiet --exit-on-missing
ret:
11.28.35
